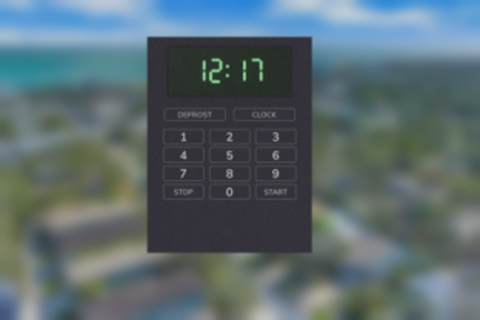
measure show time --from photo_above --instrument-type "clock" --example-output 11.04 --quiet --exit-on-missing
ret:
12.17
